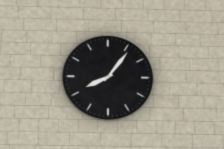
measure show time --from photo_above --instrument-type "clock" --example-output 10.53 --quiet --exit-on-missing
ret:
8.06
